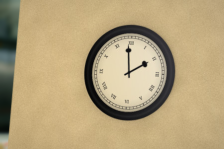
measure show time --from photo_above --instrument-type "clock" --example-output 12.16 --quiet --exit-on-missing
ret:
1.59
